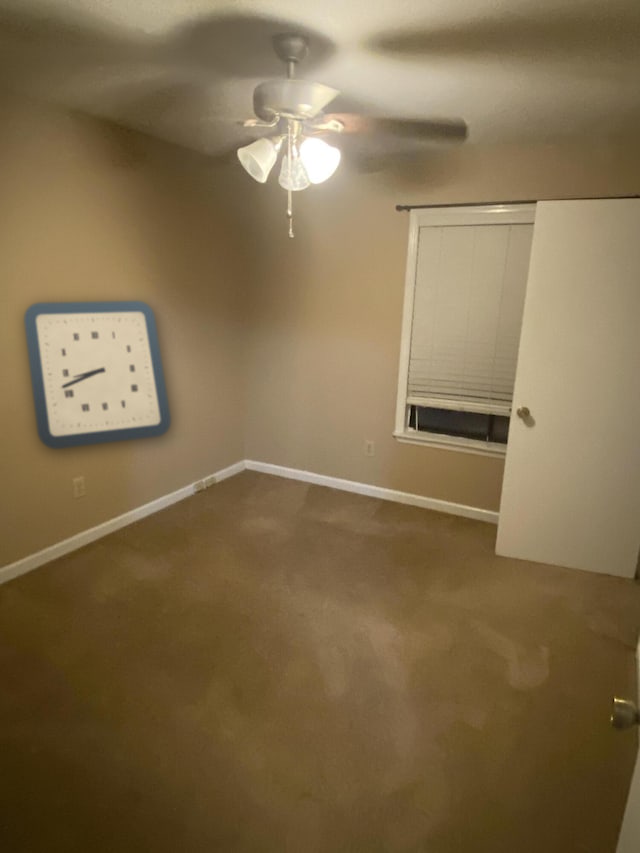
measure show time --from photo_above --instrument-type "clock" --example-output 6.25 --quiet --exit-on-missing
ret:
8.42
